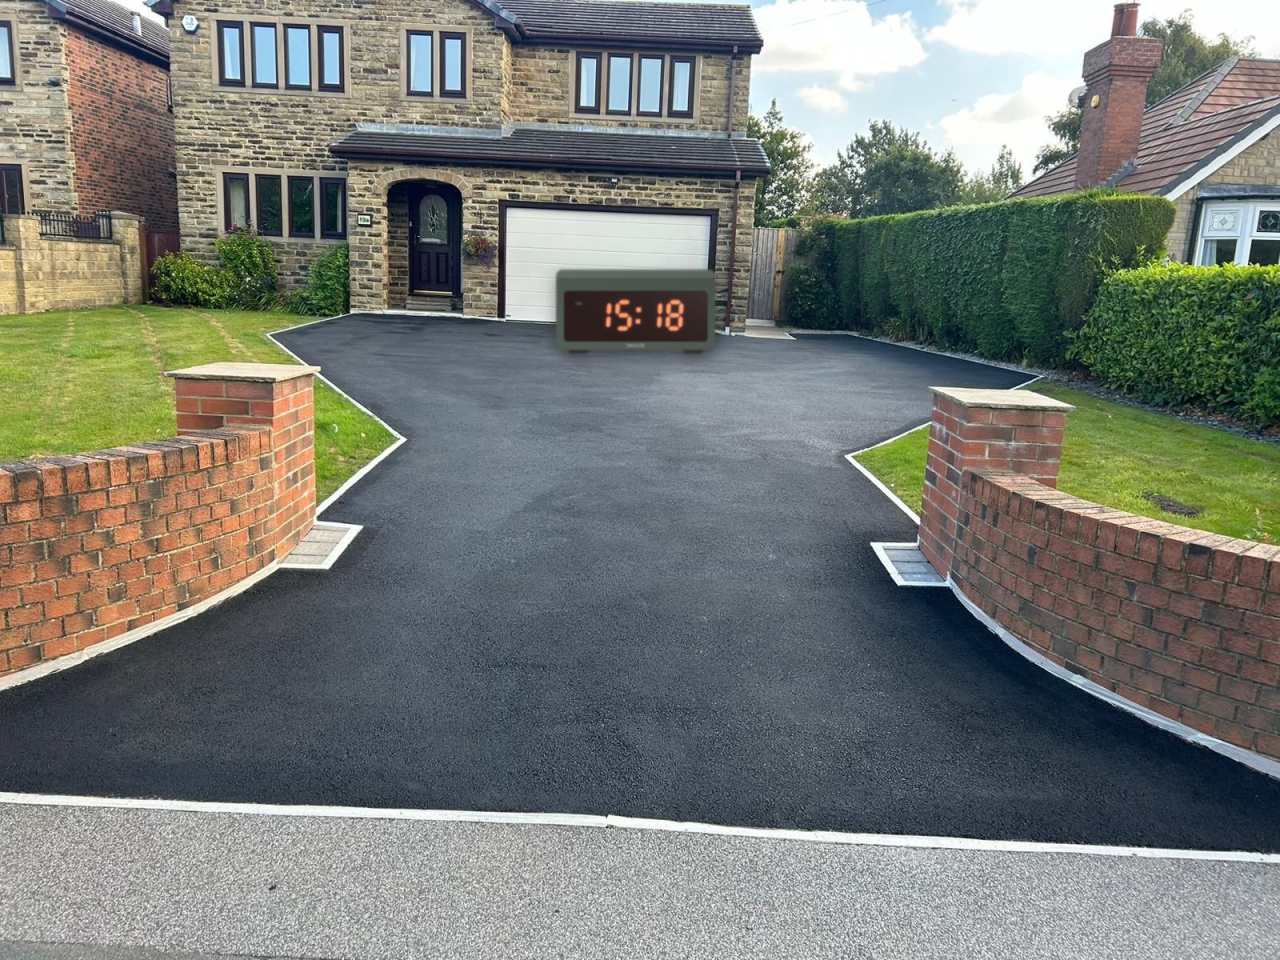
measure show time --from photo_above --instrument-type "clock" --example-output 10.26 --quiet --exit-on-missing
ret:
15.18
